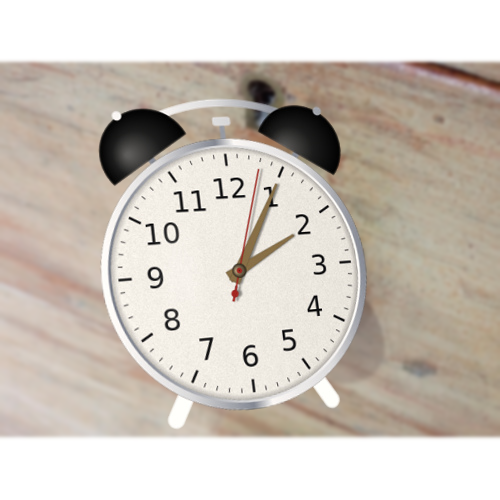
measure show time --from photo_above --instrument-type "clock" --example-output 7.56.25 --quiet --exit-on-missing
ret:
2.05.03
